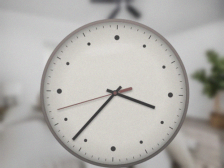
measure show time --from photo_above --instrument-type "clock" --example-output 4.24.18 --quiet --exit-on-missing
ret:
3.36.42
